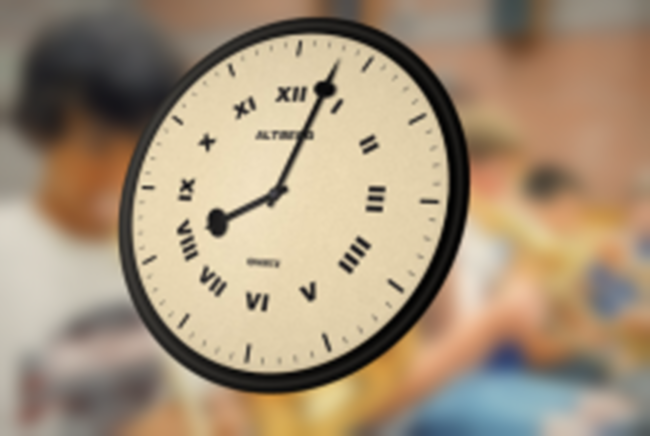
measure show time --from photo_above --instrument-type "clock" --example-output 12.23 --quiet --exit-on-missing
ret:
8.03
